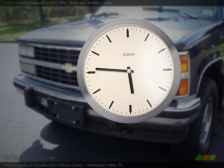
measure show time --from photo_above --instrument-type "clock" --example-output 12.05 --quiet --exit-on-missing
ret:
5.46
